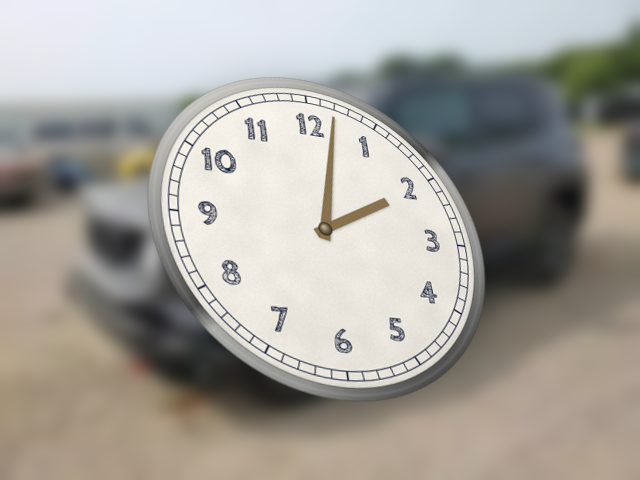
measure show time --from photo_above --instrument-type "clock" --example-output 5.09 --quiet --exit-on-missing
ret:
2.02
